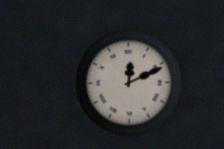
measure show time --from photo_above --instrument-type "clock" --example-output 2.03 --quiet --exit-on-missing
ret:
12.11
